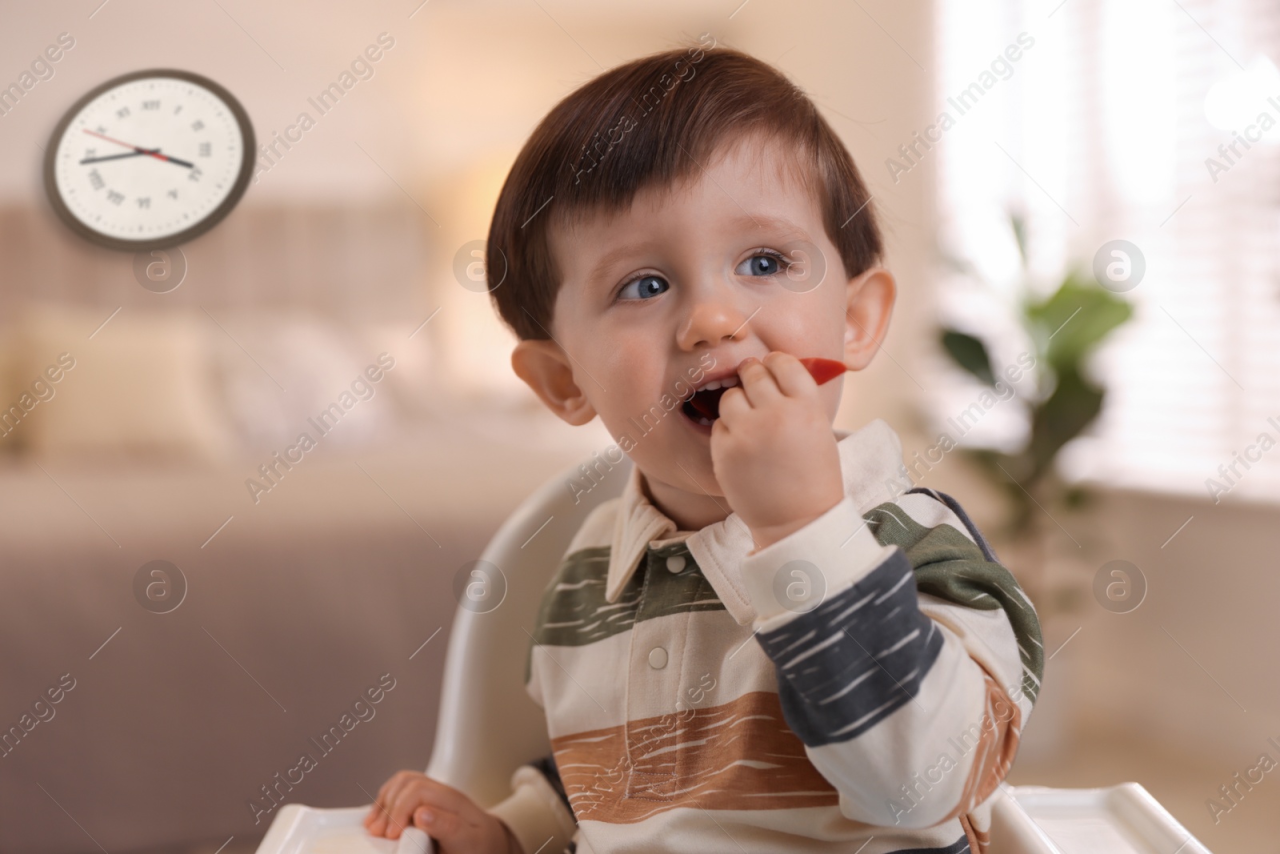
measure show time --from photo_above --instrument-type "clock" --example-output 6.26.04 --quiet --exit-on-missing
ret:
3.43.49
